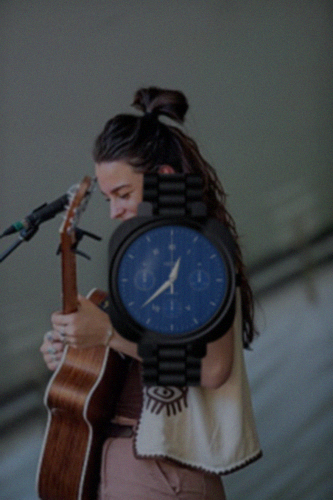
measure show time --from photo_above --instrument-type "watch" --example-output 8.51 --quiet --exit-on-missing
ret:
12.38
